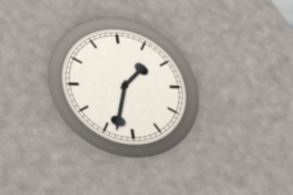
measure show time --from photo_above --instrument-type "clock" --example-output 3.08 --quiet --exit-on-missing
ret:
1.33
